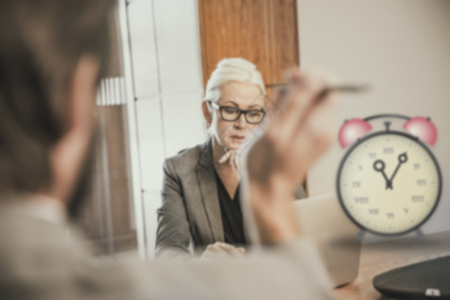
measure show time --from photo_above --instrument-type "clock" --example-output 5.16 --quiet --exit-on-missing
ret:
11.05
